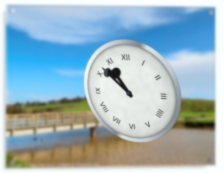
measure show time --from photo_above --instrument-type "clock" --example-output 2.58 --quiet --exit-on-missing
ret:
10.52
